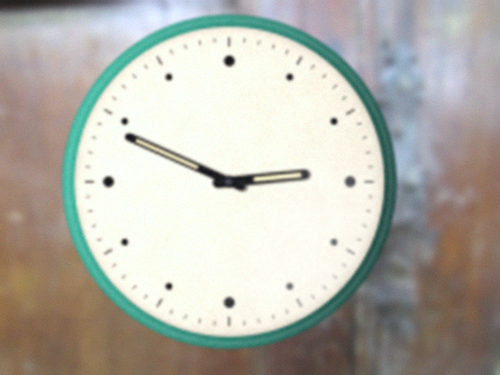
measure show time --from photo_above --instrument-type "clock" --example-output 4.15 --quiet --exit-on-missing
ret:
2.49
